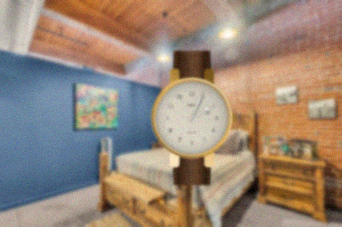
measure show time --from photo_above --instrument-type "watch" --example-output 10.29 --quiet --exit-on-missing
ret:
2.04
